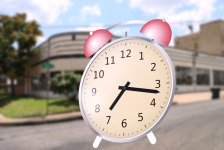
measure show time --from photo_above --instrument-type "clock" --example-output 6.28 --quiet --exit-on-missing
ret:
7.17
